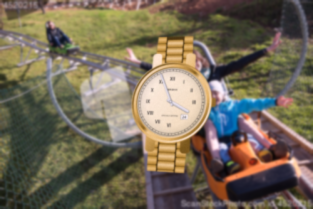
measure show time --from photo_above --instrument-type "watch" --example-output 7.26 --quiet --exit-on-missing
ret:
3.56
